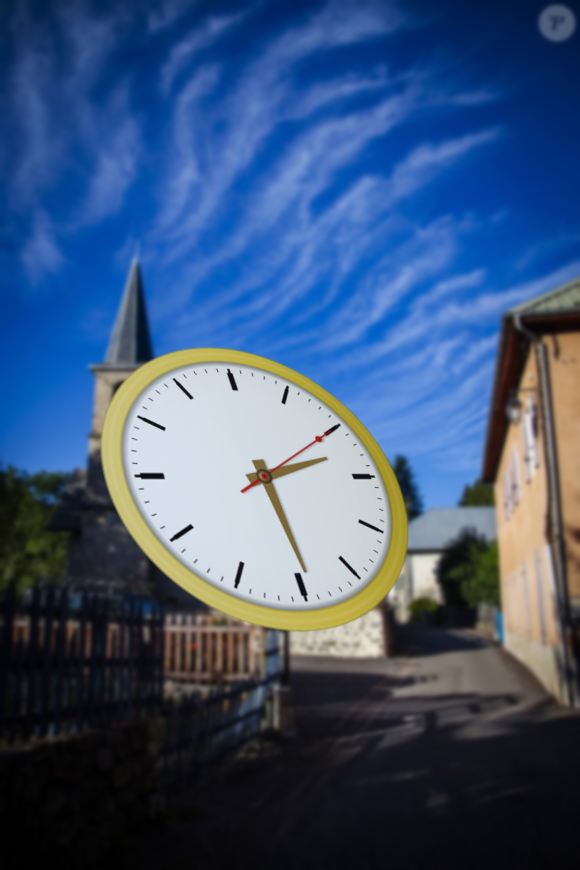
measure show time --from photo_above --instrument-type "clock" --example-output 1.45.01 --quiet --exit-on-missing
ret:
2.29.10
